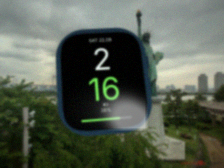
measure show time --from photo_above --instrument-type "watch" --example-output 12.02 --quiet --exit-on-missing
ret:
2.16
